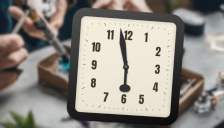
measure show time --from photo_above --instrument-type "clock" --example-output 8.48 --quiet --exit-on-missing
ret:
5.58
